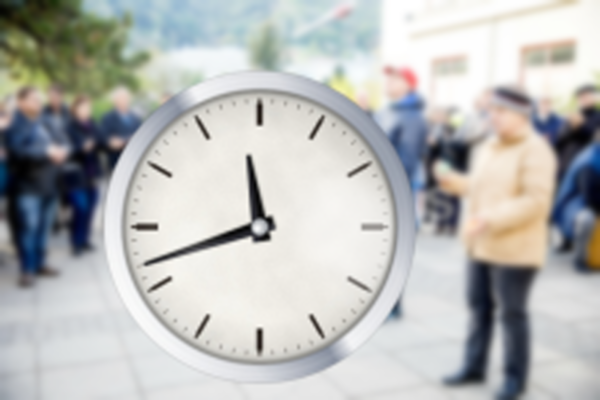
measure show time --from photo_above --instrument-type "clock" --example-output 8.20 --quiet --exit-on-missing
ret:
11.42
